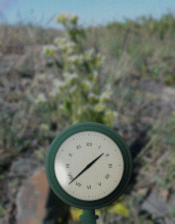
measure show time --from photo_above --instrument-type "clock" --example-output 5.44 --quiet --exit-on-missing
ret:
1.38
